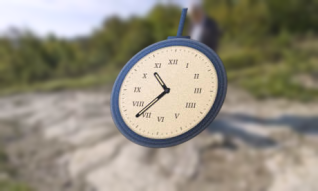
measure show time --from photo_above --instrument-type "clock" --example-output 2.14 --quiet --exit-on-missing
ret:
10.37
